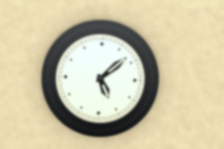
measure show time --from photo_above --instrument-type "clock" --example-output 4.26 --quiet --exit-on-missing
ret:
5.08
